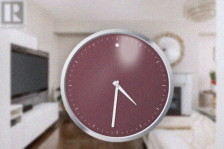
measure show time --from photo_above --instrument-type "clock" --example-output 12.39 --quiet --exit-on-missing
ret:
4.31
